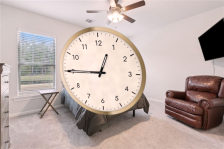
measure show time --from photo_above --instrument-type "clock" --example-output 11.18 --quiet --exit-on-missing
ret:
12.45
